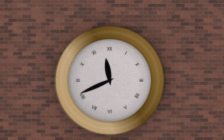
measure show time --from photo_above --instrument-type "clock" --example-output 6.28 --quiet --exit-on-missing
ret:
11.41
